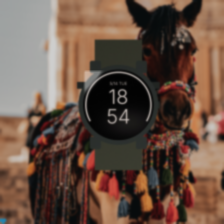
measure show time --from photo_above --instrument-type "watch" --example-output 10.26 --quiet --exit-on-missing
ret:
18.54
